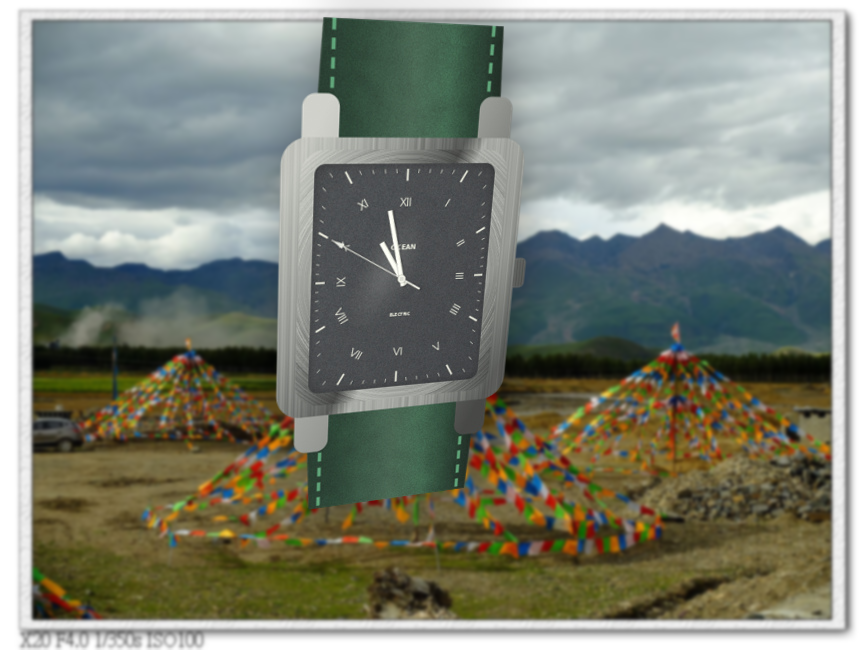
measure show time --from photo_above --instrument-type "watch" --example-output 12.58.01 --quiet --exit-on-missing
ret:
10.57.50
